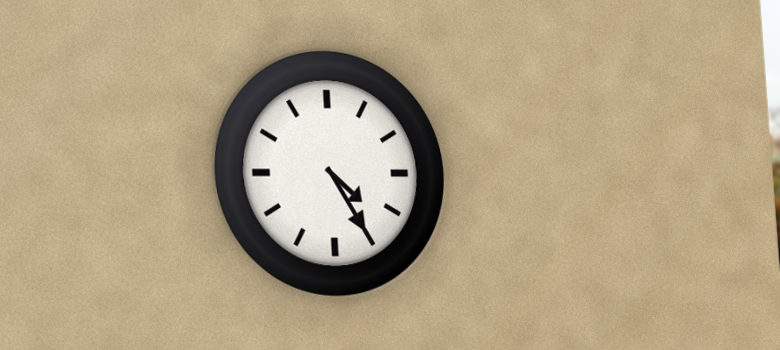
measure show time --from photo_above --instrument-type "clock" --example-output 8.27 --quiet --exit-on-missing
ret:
4.25
